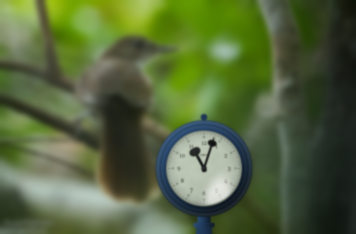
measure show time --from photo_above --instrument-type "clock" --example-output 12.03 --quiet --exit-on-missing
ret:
11.03
